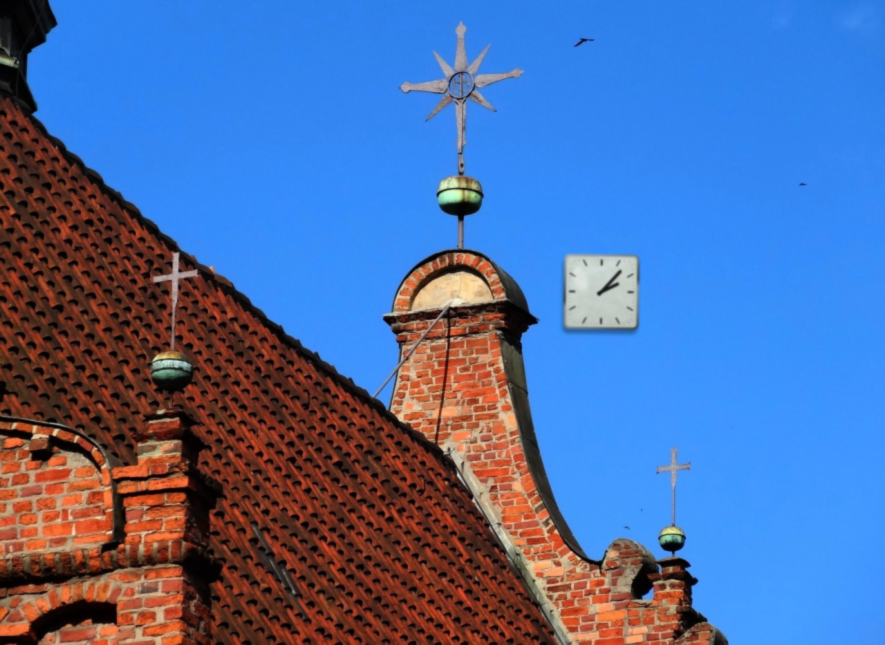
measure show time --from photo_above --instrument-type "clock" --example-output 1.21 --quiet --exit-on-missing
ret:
2.07
